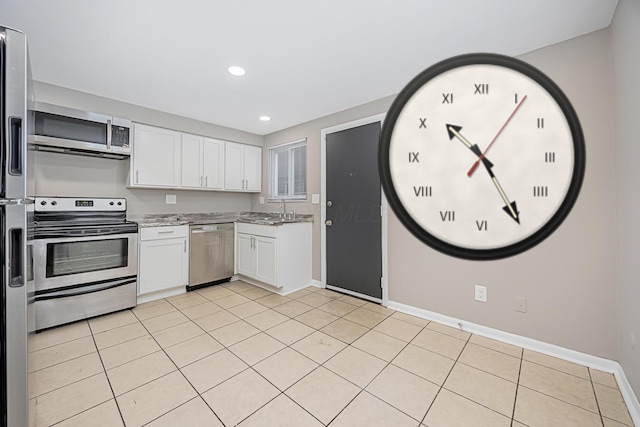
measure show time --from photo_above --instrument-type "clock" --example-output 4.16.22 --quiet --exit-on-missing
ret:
10.25.06
